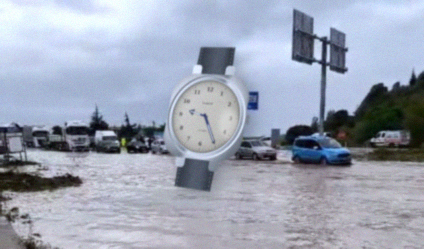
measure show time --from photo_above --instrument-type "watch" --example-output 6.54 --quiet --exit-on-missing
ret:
9.25
